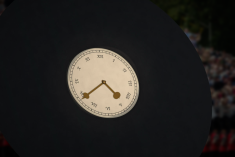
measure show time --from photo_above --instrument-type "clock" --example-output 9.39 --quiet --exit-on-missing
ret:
4.39
